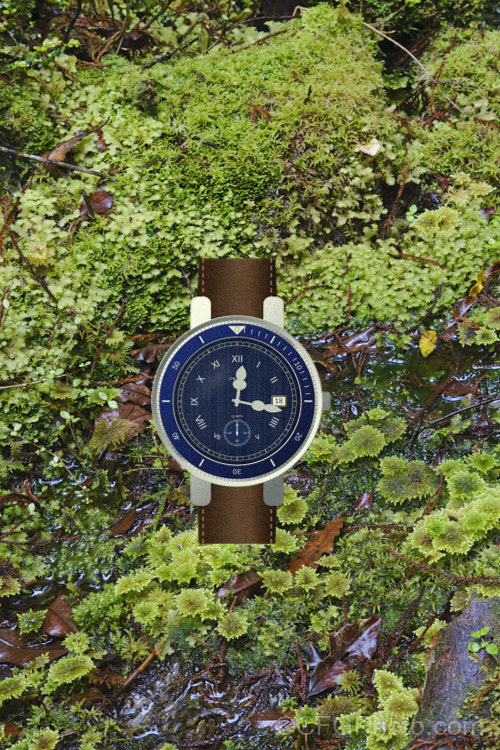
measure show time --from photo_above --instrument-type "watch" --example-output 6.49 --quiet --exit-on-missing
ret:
12.17
